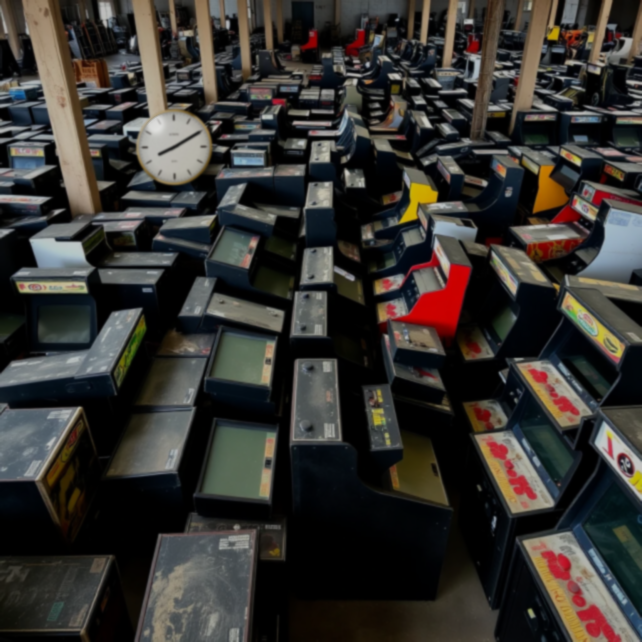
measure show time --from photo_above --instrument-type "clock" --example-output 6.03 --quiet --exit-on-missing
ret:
8.10
